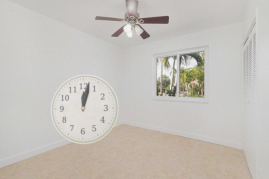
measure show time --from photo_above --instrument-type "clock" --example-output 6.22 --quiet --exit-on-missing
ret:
12.02
